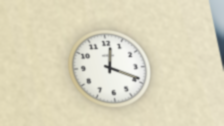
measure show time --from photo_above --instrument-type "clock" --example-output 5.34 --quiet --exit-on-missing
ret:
12.19
